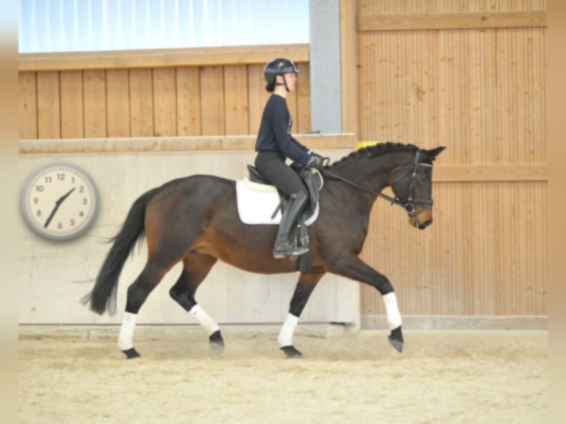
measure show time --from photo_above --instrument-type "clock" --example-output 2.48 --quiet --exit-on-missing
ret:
1.35
